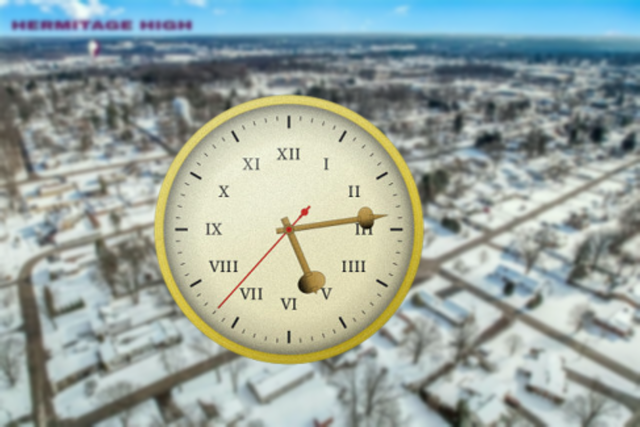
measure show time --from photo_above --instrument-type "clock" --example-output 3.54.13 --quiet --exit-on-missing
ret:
5.13.37
